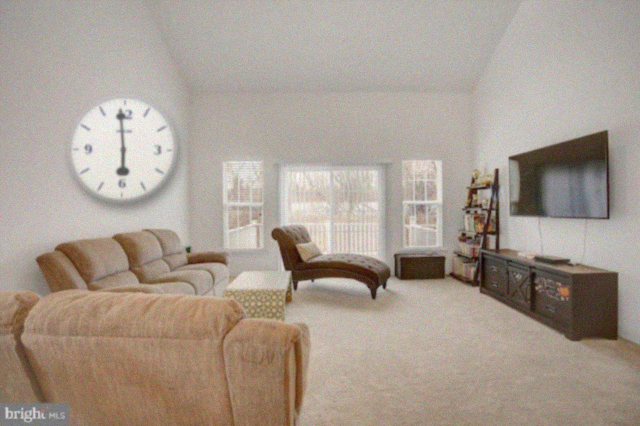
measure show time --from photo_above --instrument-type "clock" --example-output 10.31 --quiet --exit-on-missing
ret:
5.59
